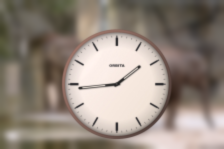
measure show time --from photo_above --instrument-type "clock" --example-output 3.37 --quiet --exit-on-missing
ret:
1.44
